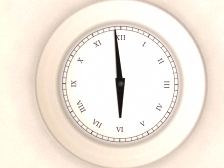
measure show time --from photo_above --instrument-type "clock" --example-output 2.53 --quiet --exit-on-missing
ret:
5.59
